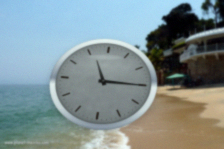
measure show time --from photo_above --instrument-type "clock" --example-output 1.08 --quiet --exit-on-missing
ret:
11.15
